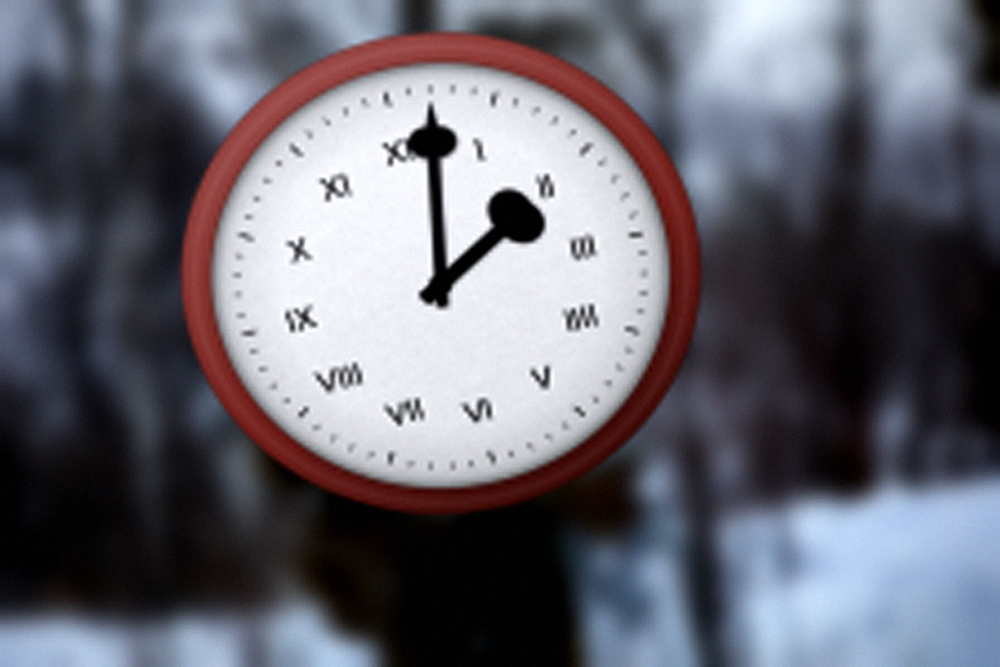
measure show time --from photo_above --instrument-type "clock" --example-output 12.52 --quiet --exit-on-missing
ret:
2.02
